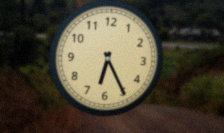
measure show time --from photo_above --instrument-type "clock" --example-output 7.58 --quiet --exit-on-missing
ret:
6.25
